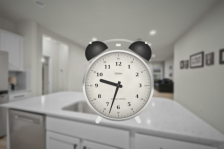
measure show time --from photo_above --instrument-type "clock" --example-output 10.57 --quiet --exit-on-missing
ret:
9.33
